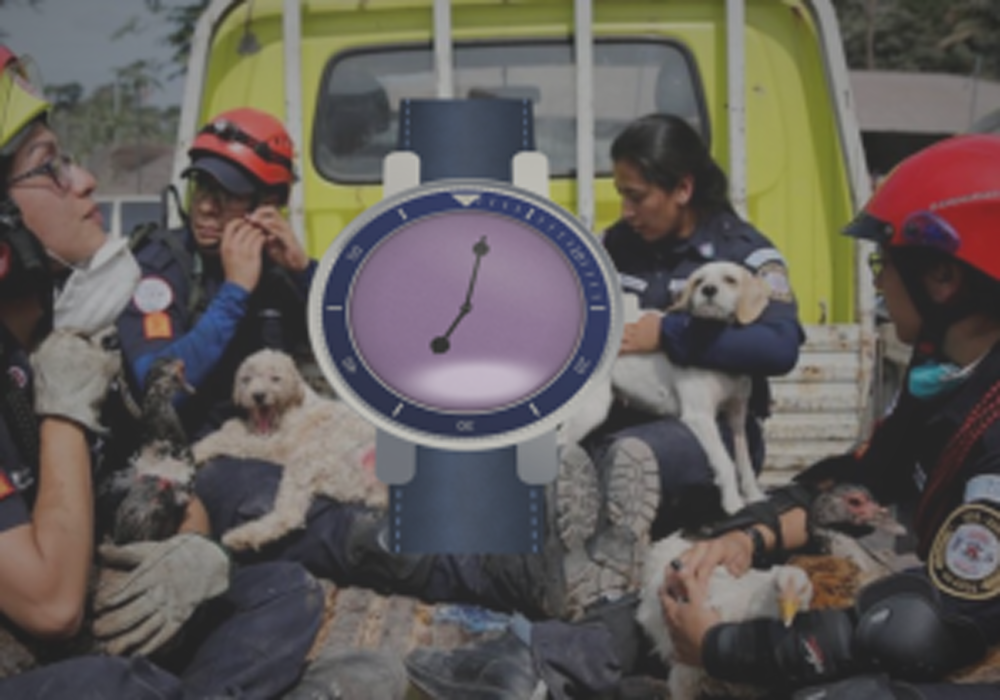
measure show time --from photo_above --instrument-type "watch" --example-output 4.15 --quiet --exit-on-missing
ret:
7.02
